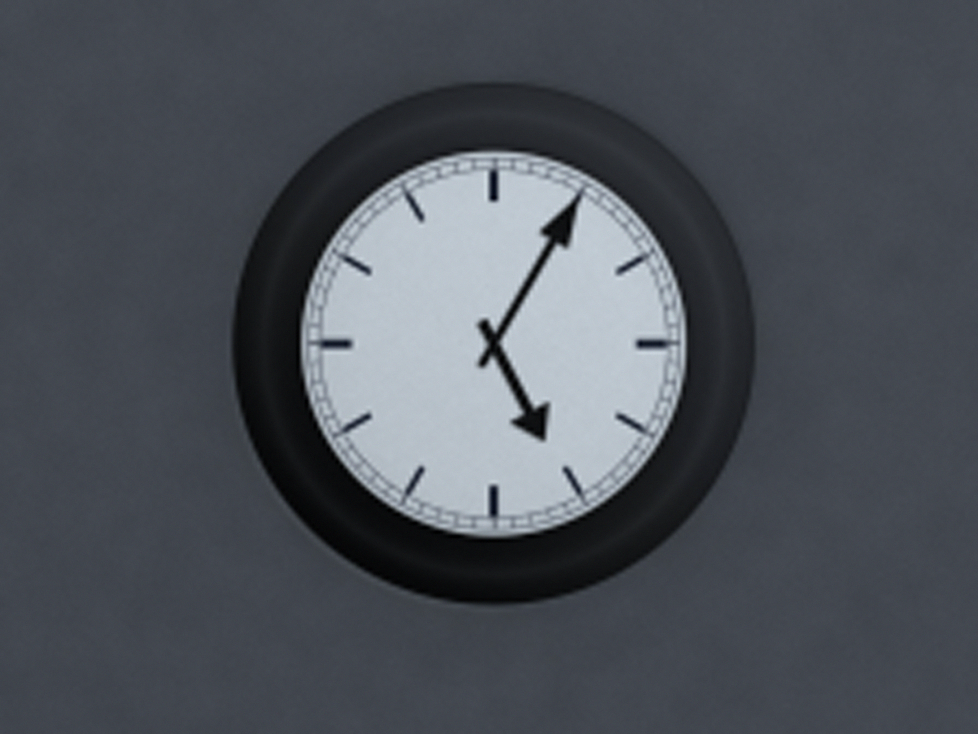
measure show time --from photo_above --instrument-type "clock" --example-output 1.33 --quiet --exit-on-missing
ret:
5.05
